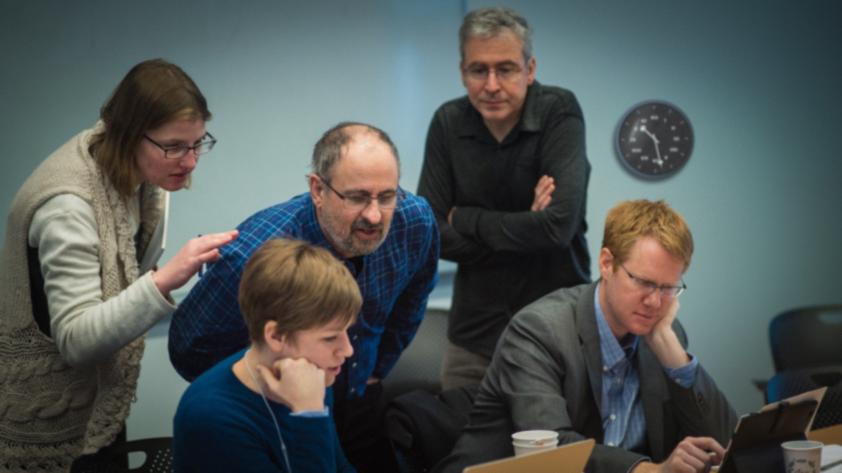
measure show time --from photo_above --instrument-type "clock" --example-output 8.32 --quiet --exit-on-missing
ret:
10.28
